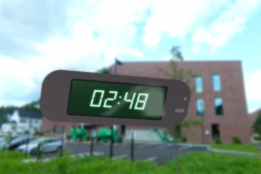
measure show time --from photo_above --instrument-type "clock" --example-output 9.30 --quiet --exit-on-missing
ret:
2.48
